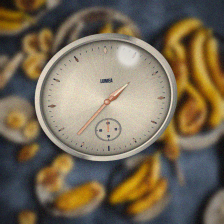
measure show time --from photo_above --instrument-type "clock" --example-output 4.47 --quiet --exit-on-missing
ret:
1.37
